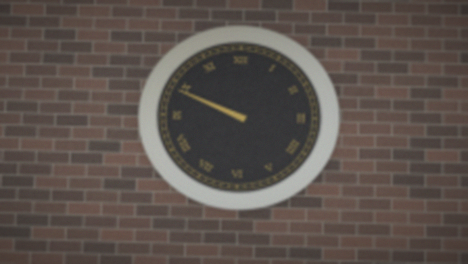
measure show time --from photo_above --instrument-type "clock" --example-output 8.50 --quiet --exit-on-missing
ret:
9.49
